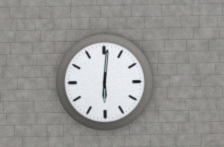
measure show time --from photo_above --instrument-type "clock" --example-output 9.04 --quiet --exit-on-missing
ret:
6.01
